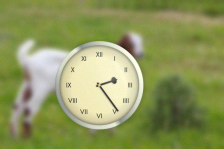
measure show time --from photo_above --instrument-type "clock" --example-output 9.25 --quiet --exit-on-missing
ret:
2.24
